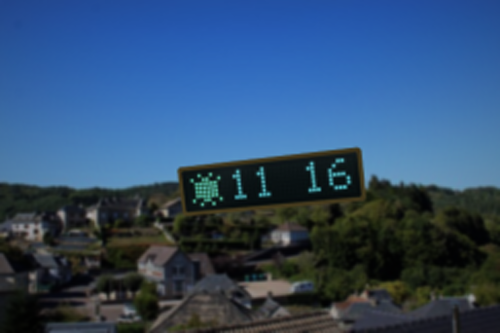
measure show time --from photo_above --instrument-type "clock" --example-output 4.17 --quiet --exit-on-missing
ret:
11.16
